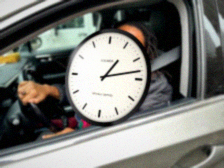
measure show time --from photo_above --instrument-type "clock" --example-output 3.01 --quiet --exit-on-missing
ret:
1.13
